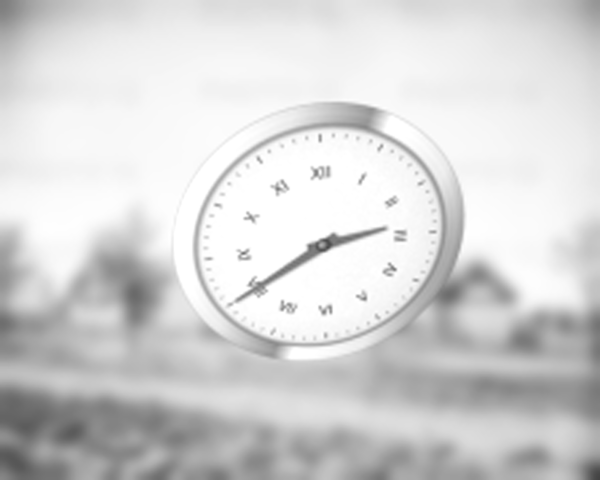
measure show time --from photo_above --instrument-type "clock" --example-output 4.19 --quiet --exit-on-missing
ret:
2.40
